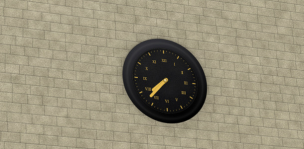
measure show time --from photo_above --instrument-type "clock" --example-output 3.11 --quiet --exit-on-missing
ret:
7.37
